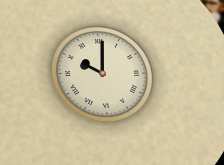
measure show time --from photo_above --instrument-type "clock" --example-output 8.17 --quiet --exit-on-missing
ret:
10.01
